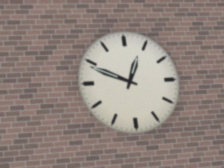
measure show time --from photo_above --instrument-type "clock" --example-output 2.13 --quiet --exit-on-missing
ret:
12.49
